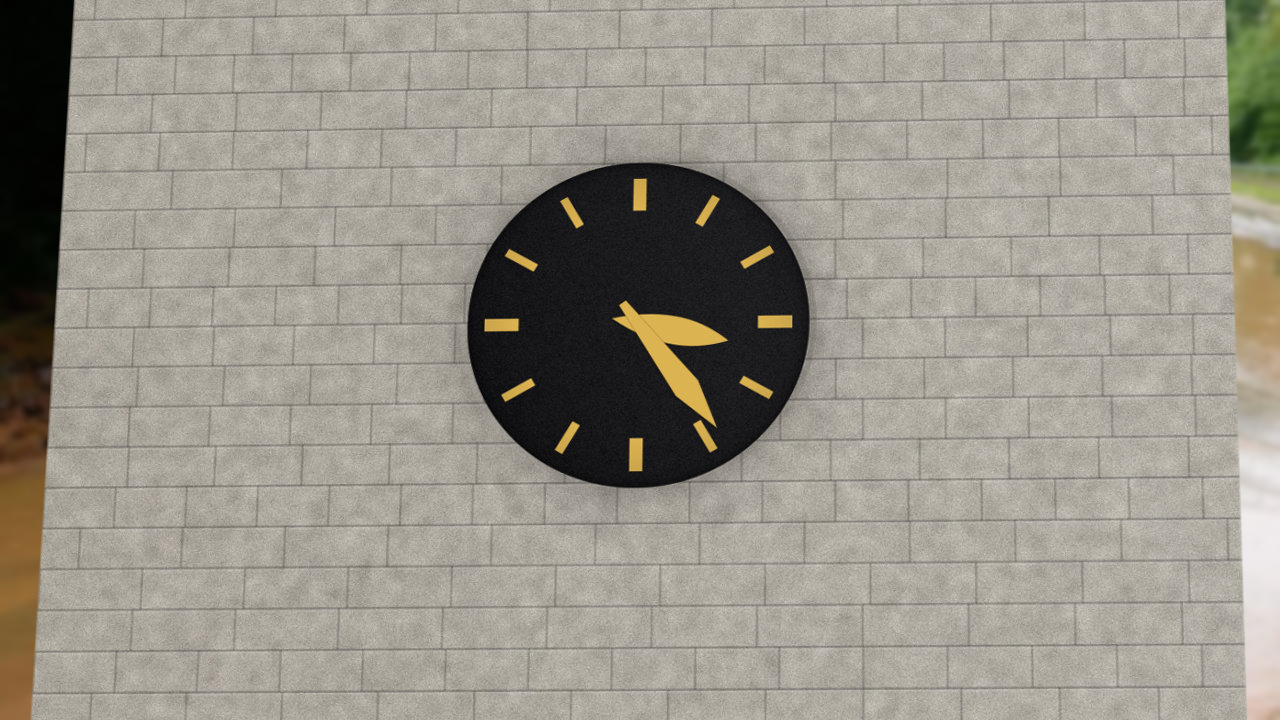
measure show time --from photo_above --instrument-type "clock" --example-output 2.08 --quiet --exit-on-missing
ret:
3.24
